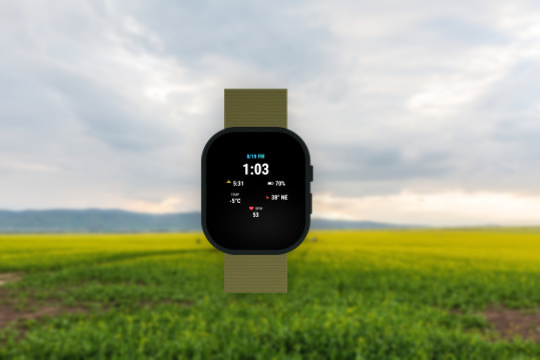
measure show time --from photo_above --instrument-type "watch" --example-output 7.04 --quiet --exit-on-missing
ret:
1.03
